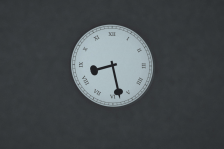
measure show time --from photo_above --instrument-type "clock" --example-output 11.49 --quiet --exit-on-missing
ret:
8.28
